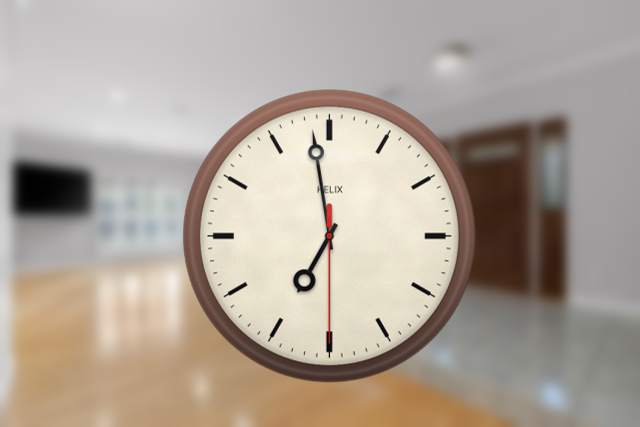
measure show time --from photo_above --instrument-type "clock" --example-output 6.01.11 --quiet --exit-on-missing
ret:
6.58.30
